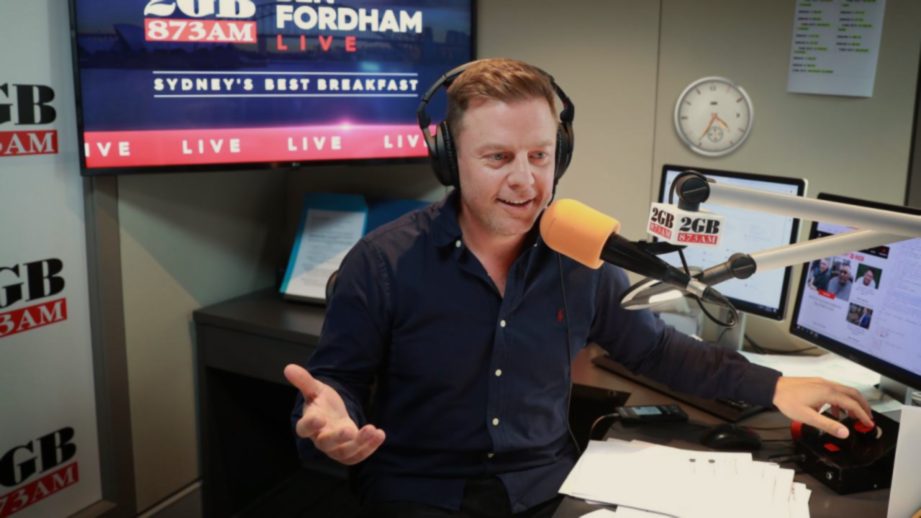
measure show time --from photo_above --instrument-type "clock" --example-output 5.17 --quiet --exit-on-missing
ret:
4.36
